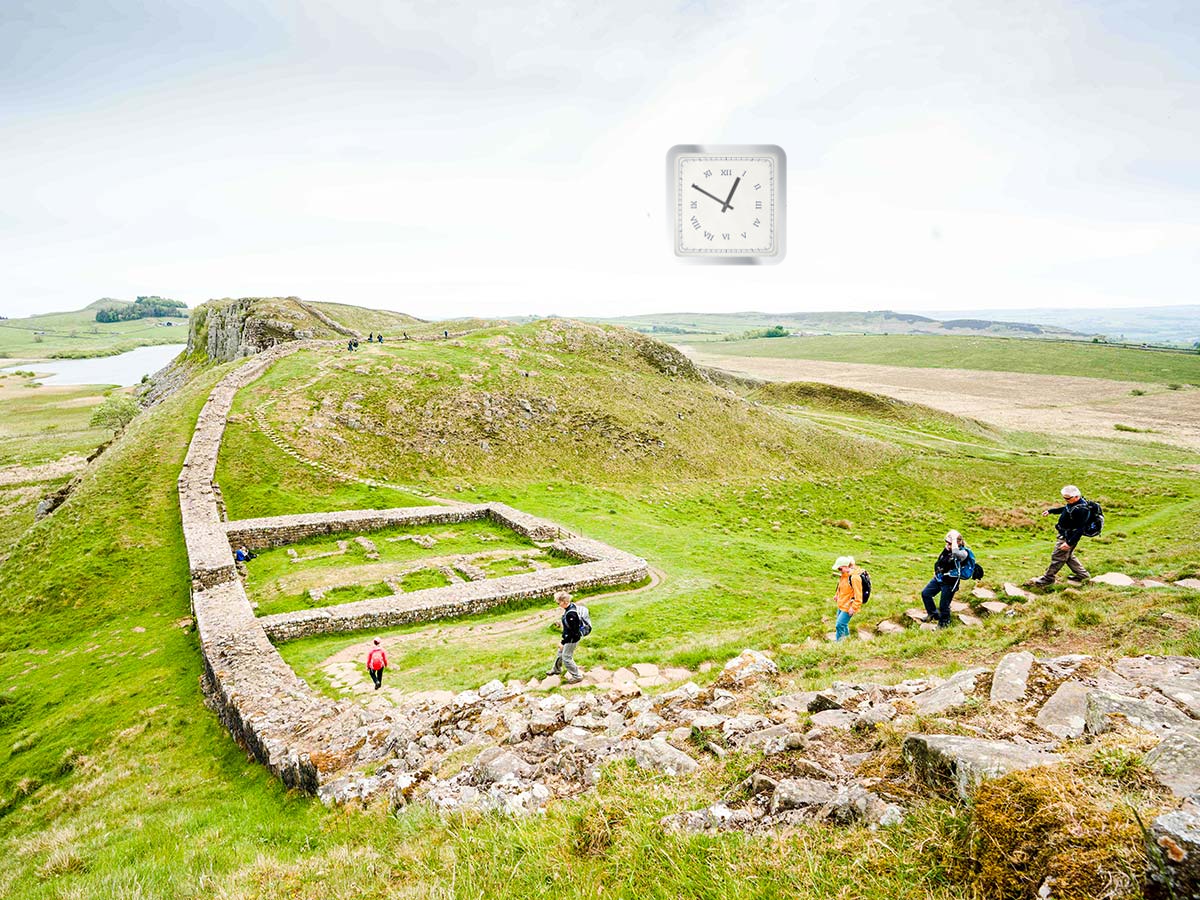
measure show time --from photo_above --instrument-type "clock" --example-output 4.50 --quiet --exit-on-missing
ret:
12.50
